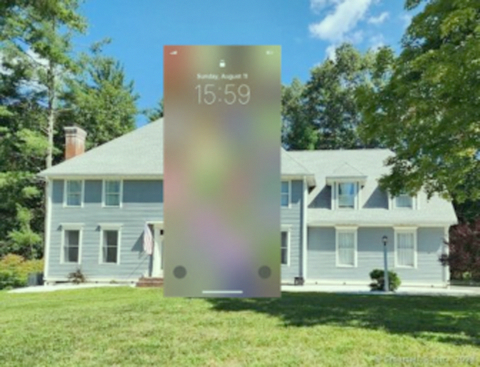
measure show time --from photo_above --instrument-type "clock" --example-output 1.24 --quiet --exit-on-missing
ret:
15.59
